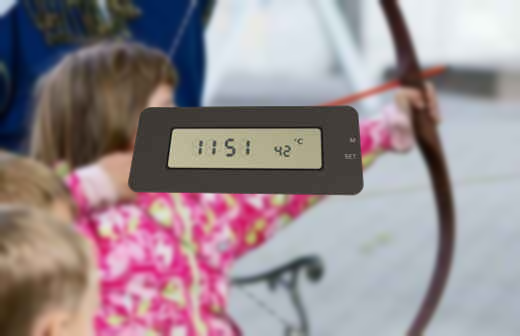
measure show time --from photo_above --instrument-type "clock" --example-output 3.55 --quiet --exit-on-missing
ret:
11.51
